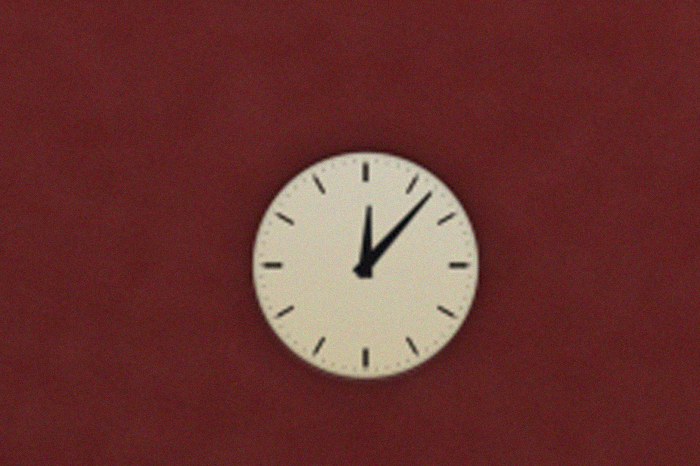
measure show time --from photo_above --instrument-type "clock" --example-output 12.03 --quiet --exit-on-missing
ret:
12.07
